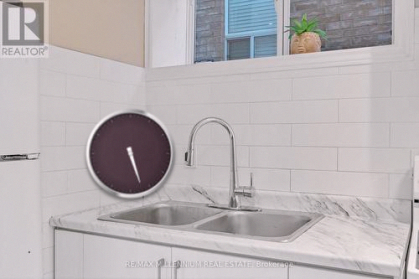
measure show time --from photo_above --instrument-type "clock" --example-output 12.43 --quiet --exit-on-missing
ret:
5.27
